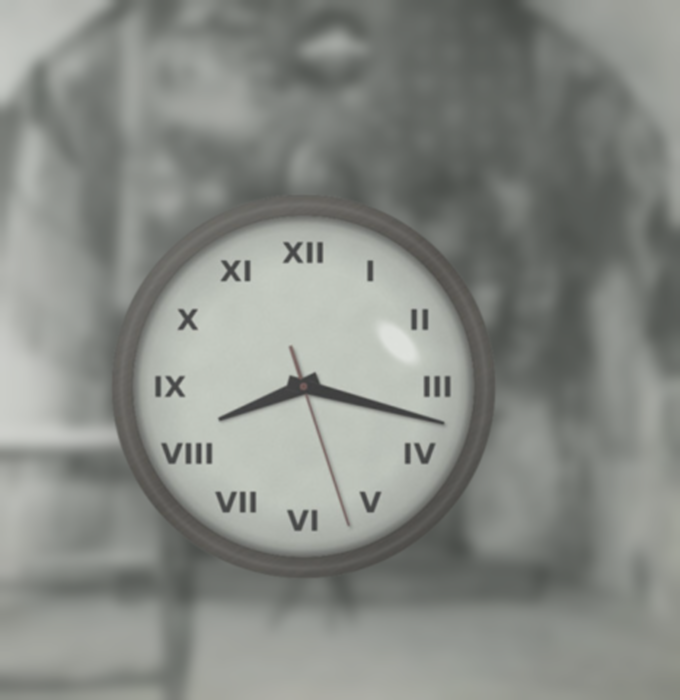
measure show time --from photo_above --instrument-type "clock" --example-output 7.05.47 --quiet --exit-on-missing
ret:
8.17.27
